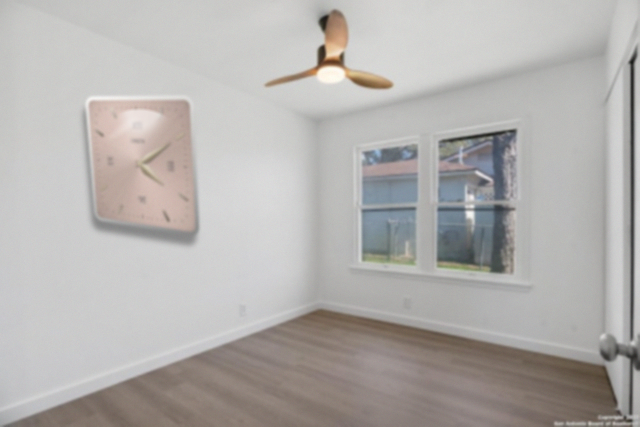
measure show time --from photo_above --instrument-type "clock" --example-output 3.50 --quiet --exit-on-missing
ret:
4.10
